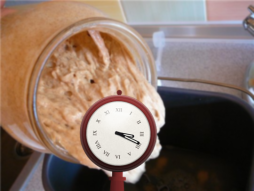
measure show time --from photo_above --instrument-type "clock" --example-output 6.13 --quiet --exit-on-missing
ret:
3.19
